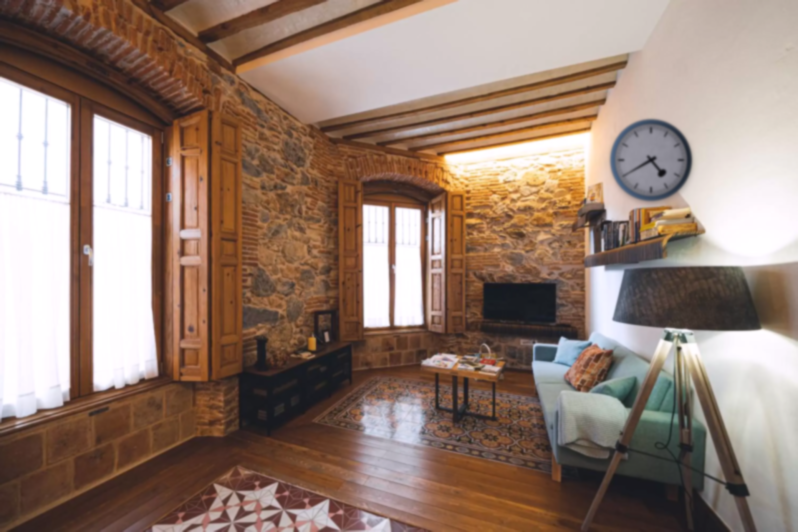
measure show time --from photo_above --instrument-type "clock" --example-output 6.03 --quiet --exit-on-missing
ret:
4.40
